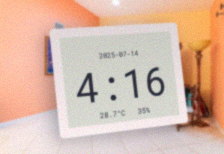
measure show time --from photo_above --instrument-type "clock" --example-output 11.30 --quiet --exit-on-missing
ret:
4.16
